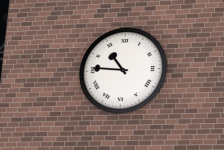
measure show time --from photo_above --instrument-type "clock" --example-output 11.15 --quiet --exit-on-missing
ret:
10.46
